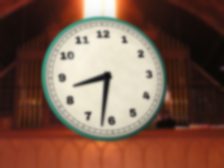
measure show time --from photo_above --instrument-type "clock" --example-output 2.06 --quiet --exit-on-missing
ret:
8.32
